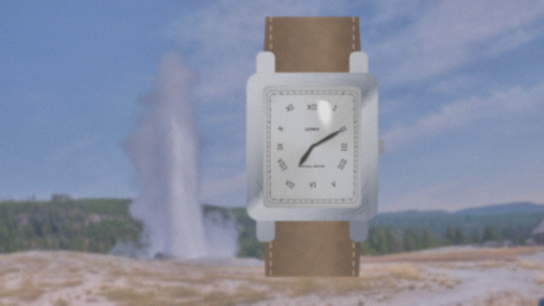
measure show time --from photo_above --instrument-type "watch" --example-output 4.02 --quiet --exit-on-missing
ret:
7.10
